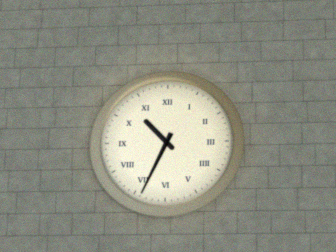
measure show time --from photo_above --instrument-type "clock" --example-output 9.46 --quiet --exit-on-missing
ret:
10.34
